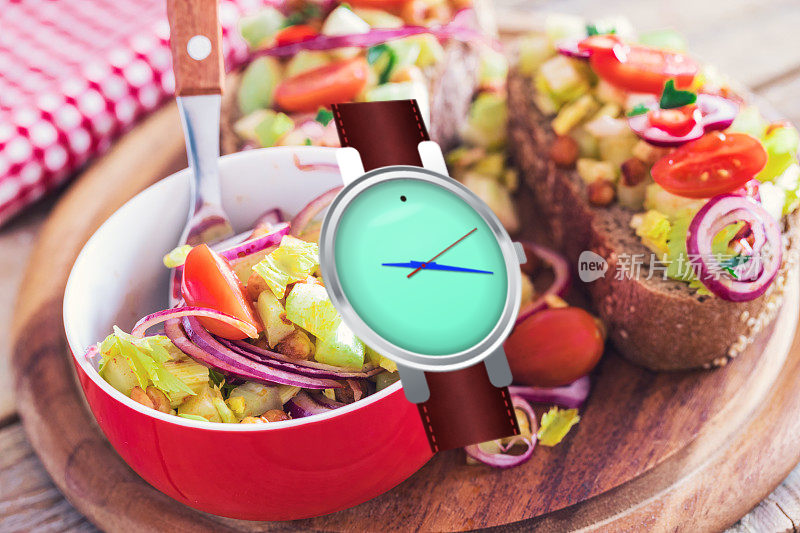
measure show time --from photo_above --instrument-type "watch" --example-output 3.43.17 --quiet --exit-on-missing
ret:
9.17.11
